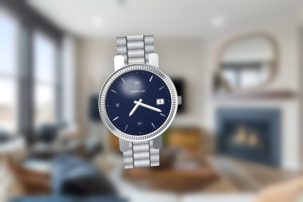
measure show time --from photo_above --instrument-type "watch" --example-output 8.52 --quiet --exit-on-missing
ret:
7.19
